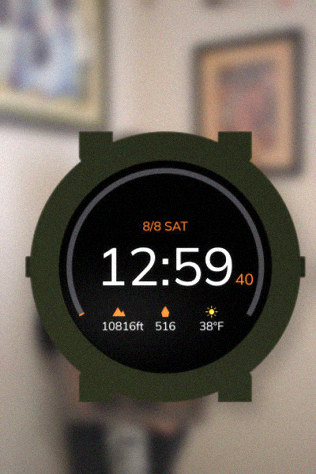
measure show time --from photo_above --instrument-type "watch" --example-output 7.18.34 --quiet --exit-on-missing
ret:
12.59.40
